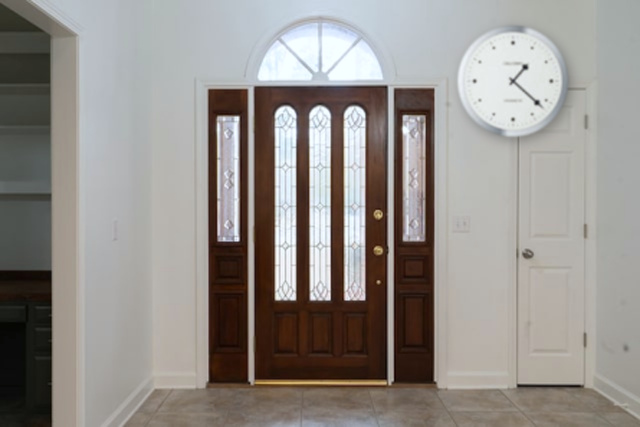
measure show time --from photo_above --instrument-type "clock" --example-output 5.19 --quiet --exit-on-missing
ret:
1.22
